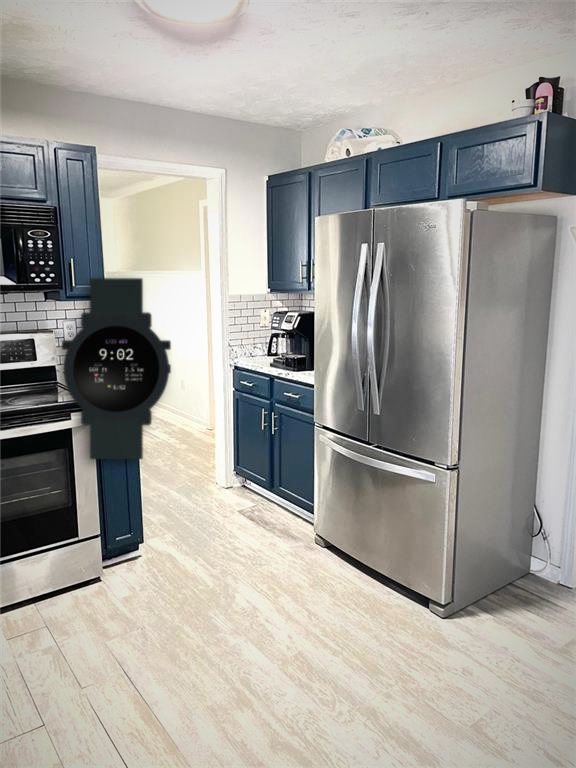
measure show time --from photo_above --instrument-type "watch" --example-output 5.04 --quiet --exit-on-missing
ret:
9.02
